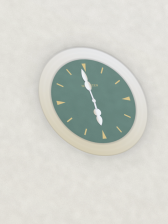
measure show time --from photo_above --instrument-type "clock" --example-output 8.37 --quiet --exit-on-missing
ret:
5.59
